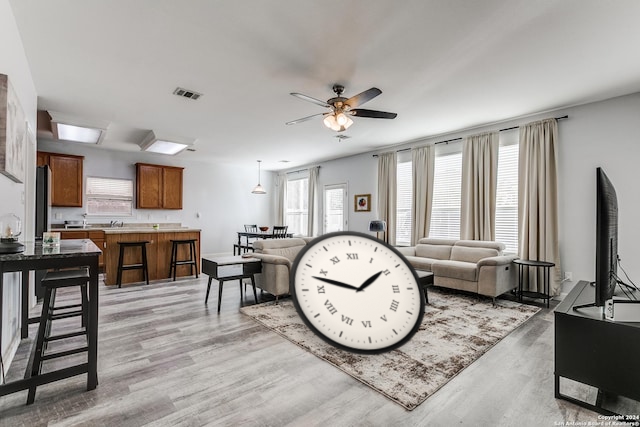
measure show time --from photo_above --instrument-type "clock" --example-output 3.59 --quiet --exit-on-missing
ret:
1.48
